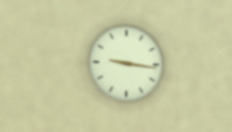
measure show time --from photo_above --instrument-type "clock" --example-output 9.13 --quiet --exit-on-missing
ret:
9.16
